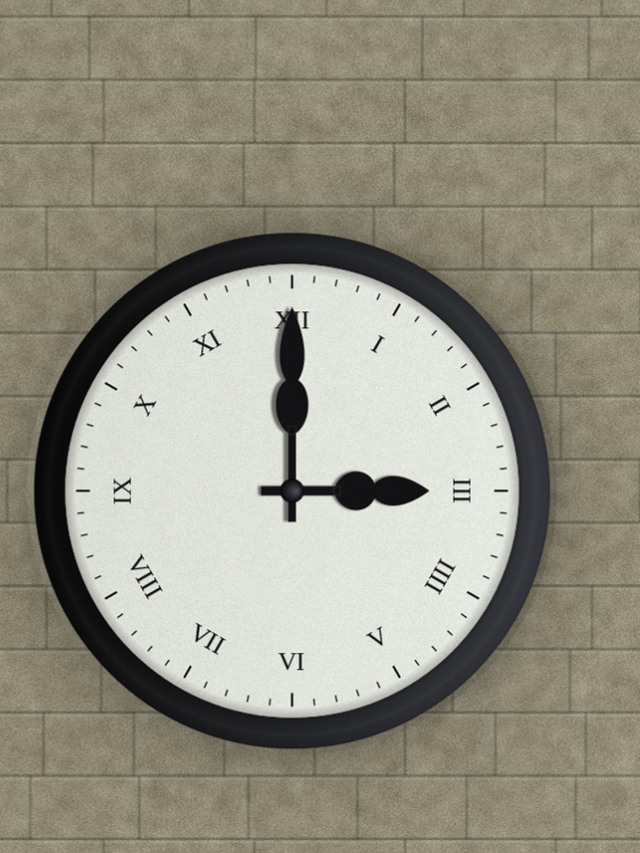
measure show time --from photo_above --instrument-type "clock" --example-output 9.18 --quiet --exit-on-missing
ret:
3.00
